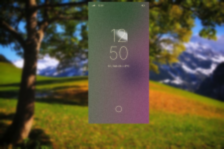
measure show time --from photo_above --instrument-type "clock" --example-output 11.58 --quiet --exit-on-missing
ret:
12.50
